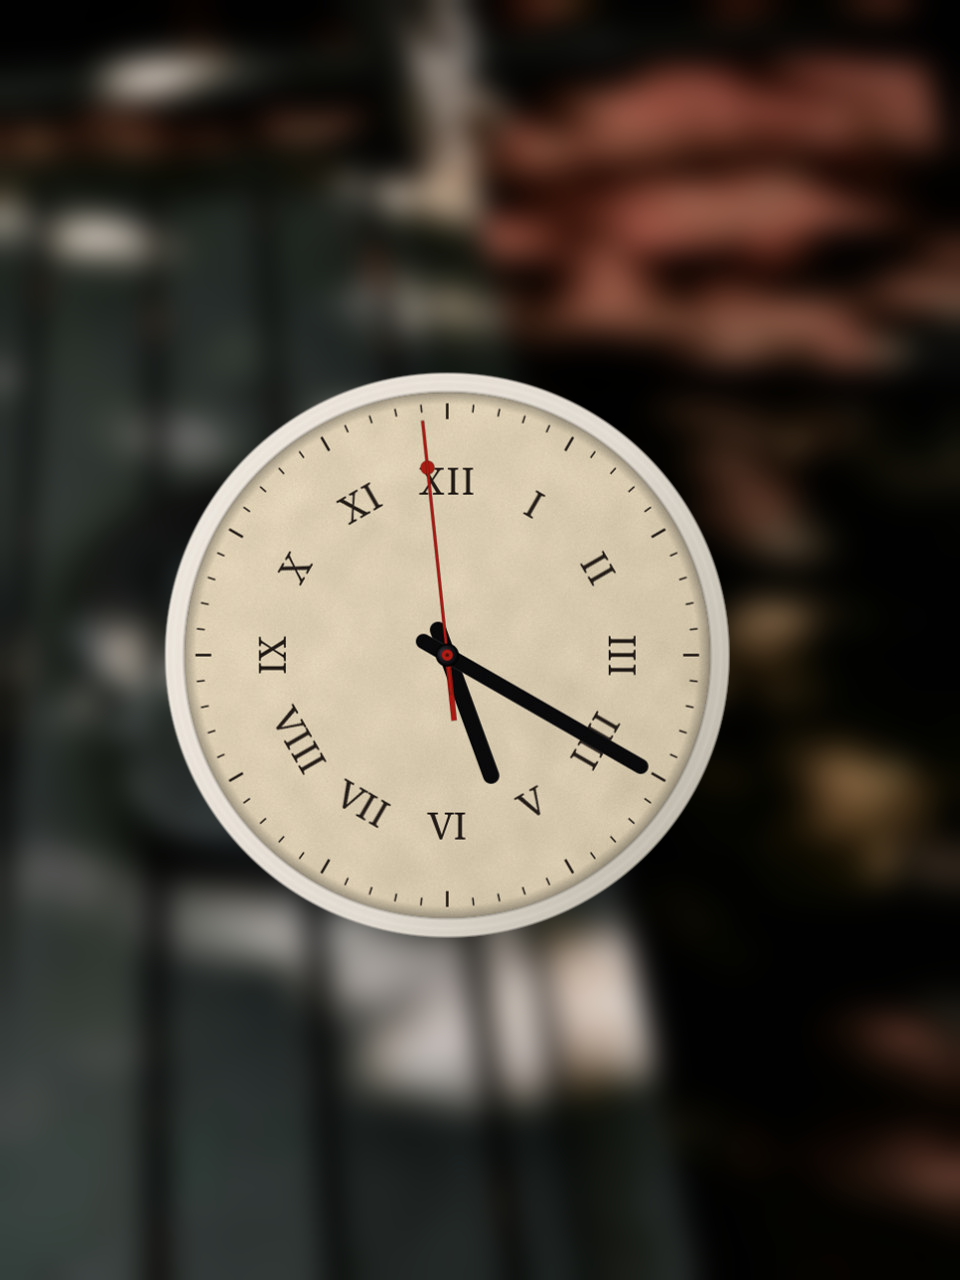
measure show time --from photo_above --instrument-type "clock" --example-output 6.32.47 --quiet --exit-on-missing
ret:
5.19.59
